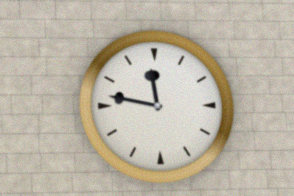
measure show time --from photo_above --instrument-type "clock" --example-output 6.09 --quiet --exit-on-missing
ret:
11.47
